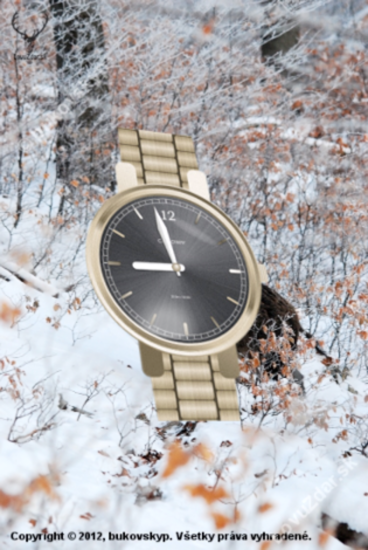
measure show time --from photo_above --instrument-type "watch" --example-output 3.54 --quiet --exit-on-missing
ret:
8.58
